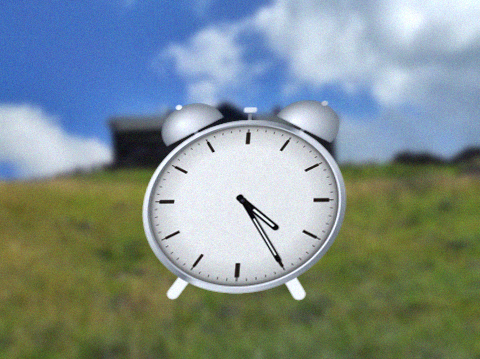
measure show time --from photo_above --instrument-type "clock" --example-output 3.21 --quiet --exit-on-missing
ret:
4.25
